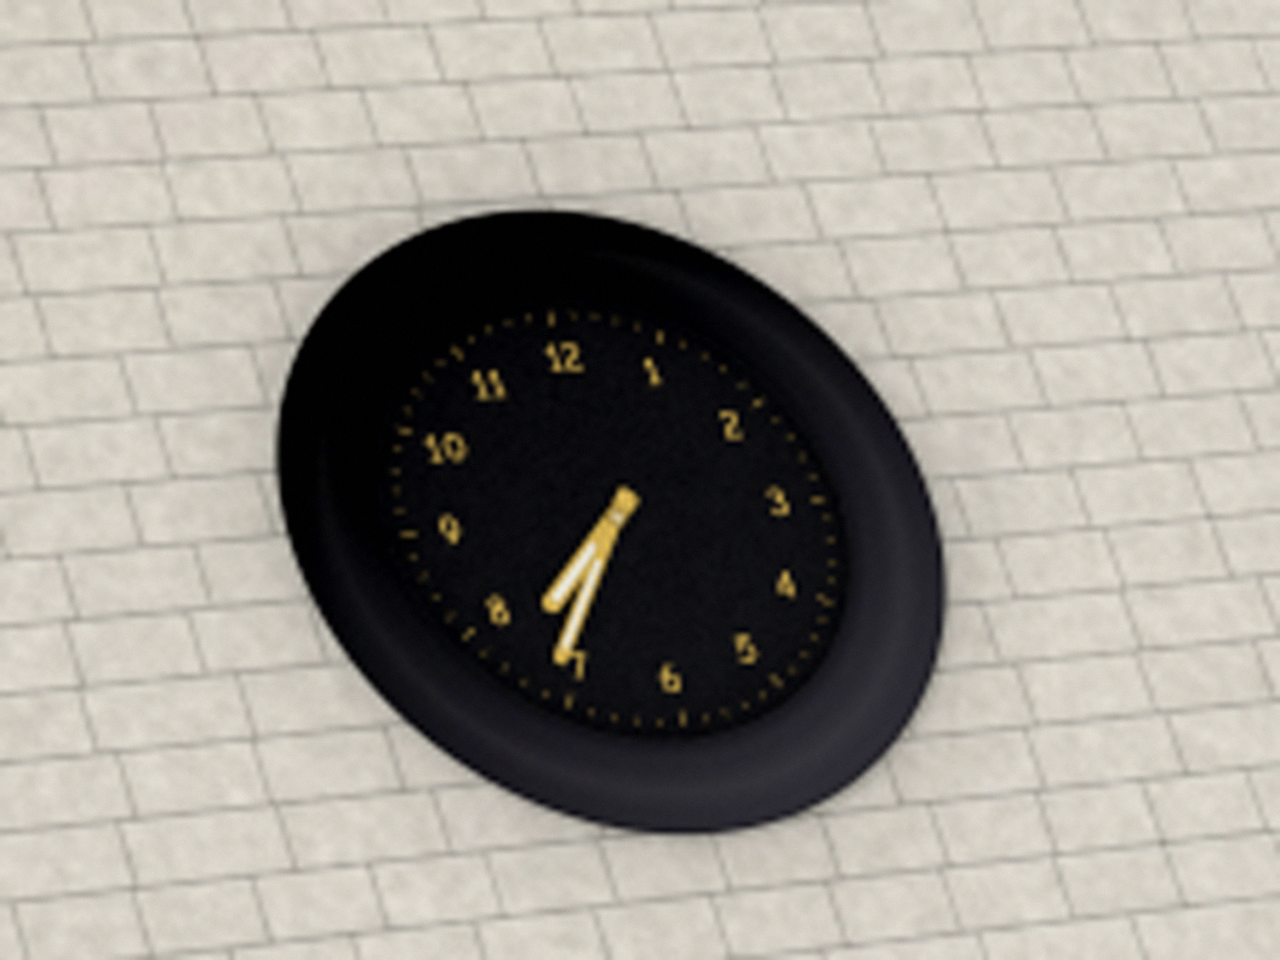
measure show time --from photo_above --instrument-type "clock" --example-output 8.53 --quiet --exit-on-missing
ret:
7.36
